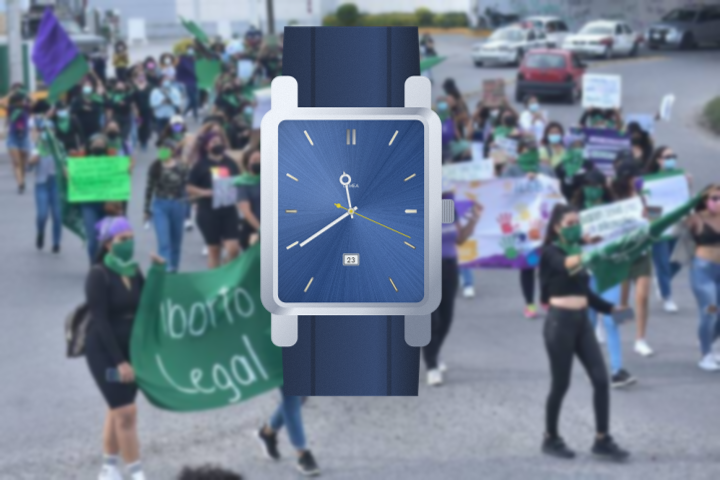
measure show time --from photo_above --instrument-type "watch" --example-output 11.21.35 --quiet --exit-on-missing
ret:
11.39.19
